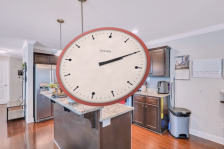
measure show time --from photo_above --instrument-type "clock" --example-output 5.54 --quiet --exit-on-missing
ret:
2.10
